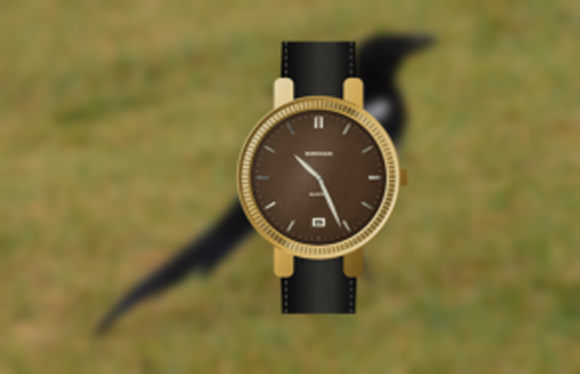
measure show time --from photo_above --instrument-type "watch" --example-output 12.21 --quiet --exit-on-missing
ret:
10.26
